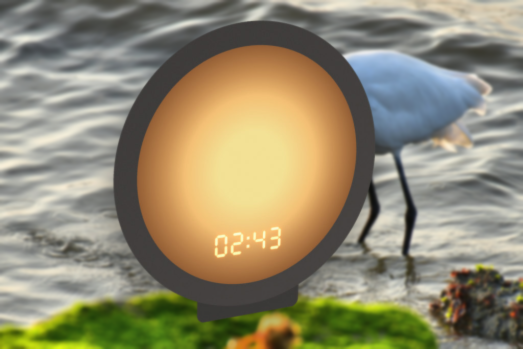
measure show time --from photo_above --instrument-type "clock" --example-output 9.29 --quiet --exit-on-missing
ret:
2.43
